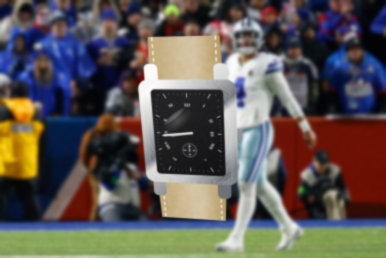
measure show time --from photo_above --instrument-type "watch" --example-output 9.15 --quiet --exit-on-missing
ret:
8.44
